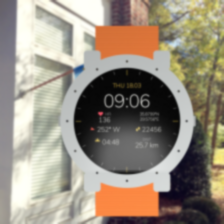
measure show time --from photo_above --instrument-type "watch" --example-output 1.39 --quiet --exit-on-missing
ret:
9.06
